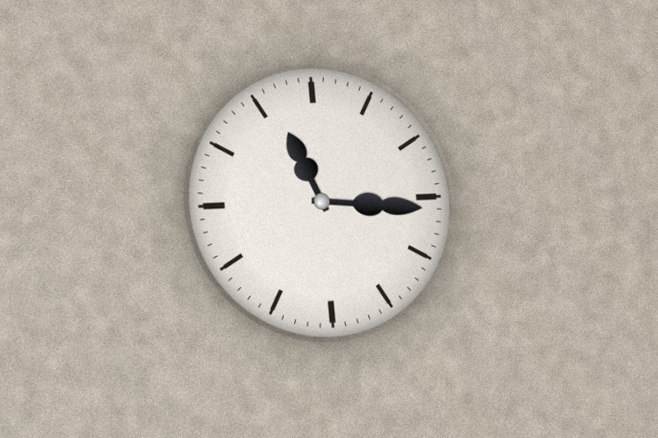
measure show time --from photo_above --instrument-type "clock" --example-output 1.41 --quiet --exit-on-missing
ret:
11.16
